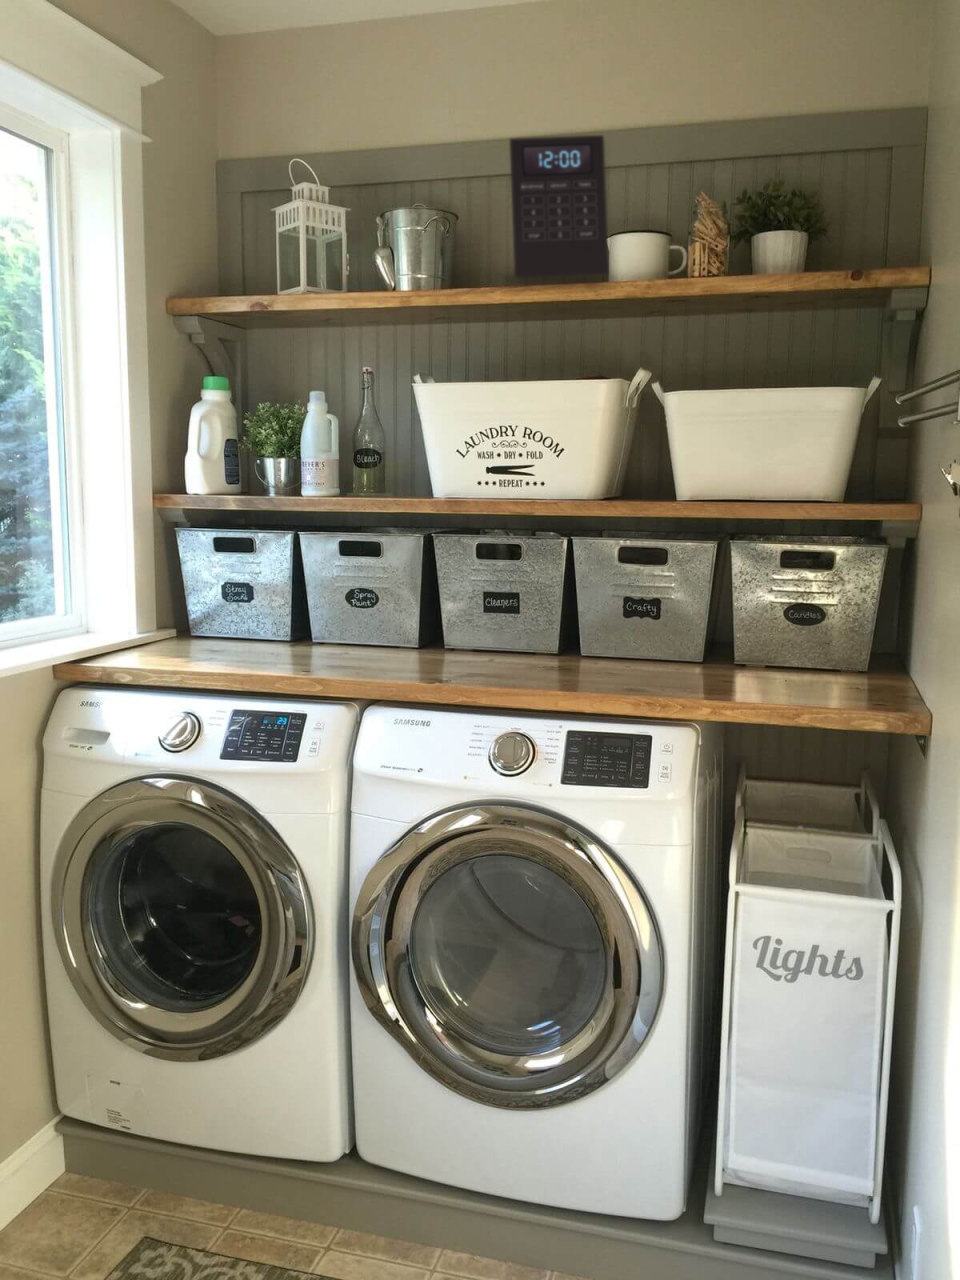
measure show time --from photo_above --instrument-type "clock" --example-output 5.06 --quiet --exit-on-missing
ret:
12.00
